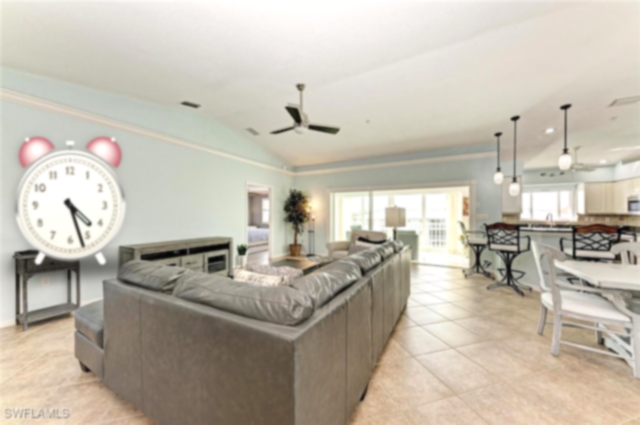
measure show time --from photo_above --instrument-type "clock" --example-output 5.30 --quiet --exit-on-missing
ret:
4.27
